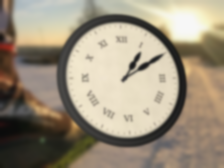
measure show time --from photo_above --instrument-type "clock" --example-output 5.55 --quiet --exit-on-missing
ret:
1.10
